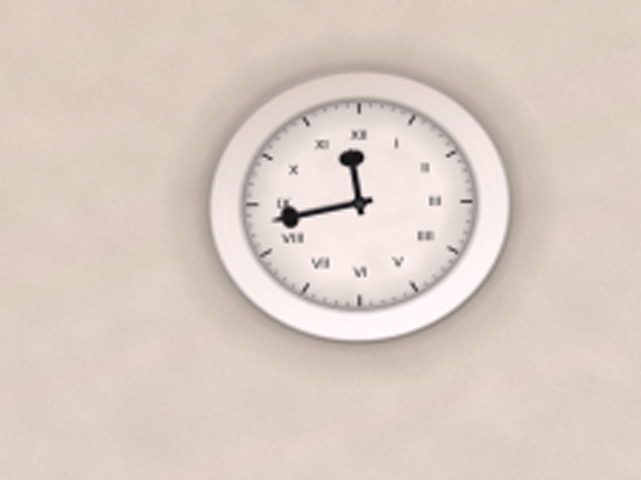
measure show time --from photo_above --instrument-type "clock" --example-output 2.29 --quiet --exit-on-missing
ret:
11.43
